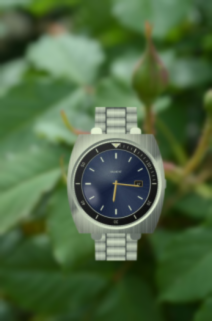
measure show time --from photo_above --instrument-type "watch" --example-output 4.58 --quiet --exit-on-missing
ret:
6.16
